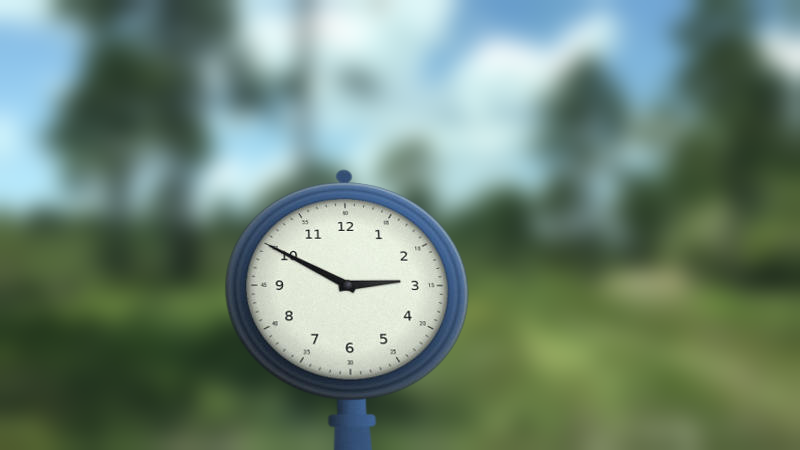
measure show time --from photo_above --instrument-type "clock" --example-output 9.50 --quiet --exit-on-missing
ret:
2.50
